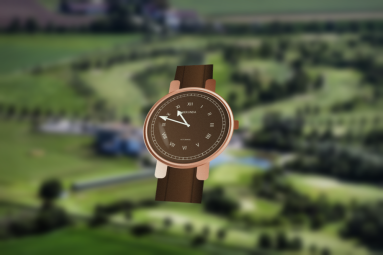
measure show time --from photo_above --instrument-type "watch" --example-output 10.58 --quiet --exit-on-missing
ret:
10.48
